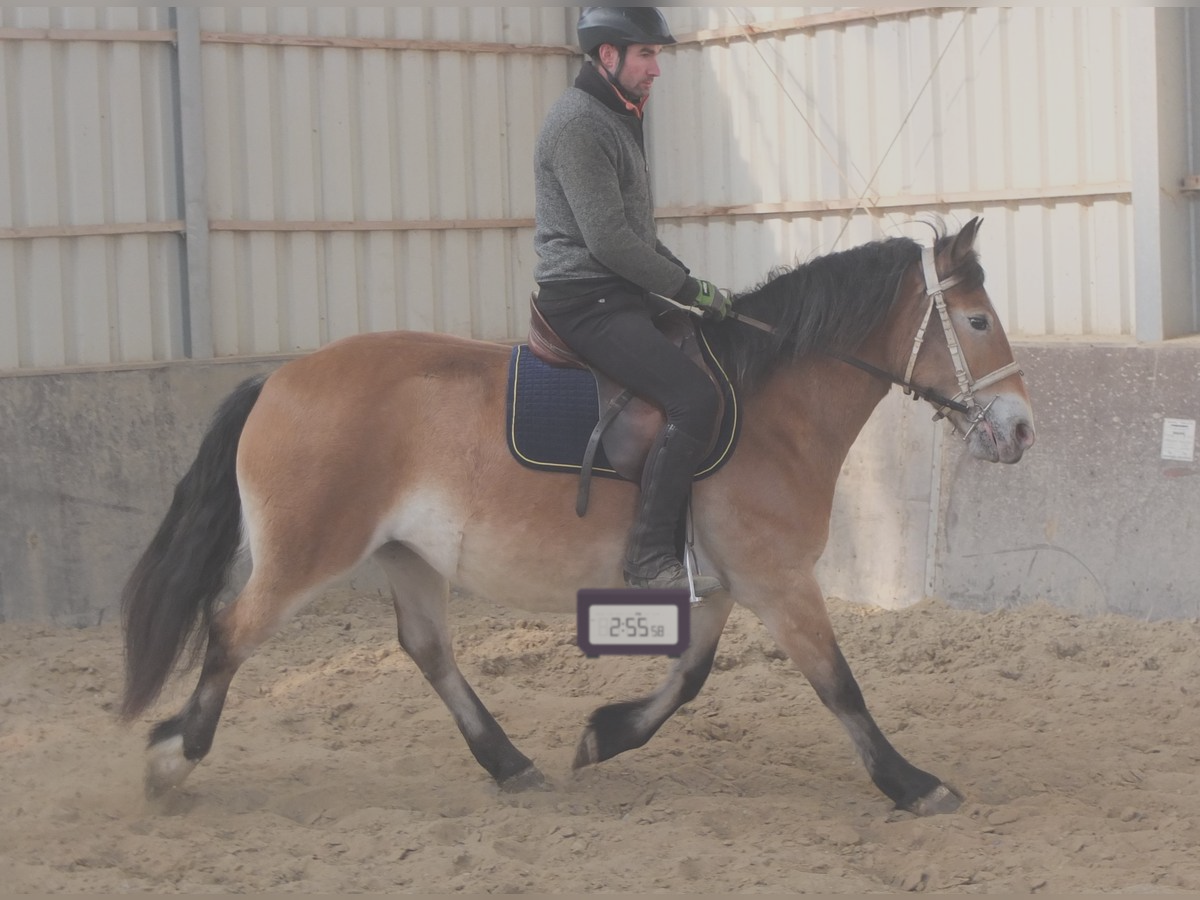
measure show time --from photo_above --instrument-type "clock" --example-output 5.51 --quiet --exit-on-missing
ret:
2.55
